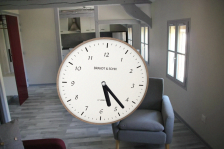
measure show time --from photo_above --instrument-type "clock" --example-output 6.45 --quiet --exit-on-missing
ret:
5.23
